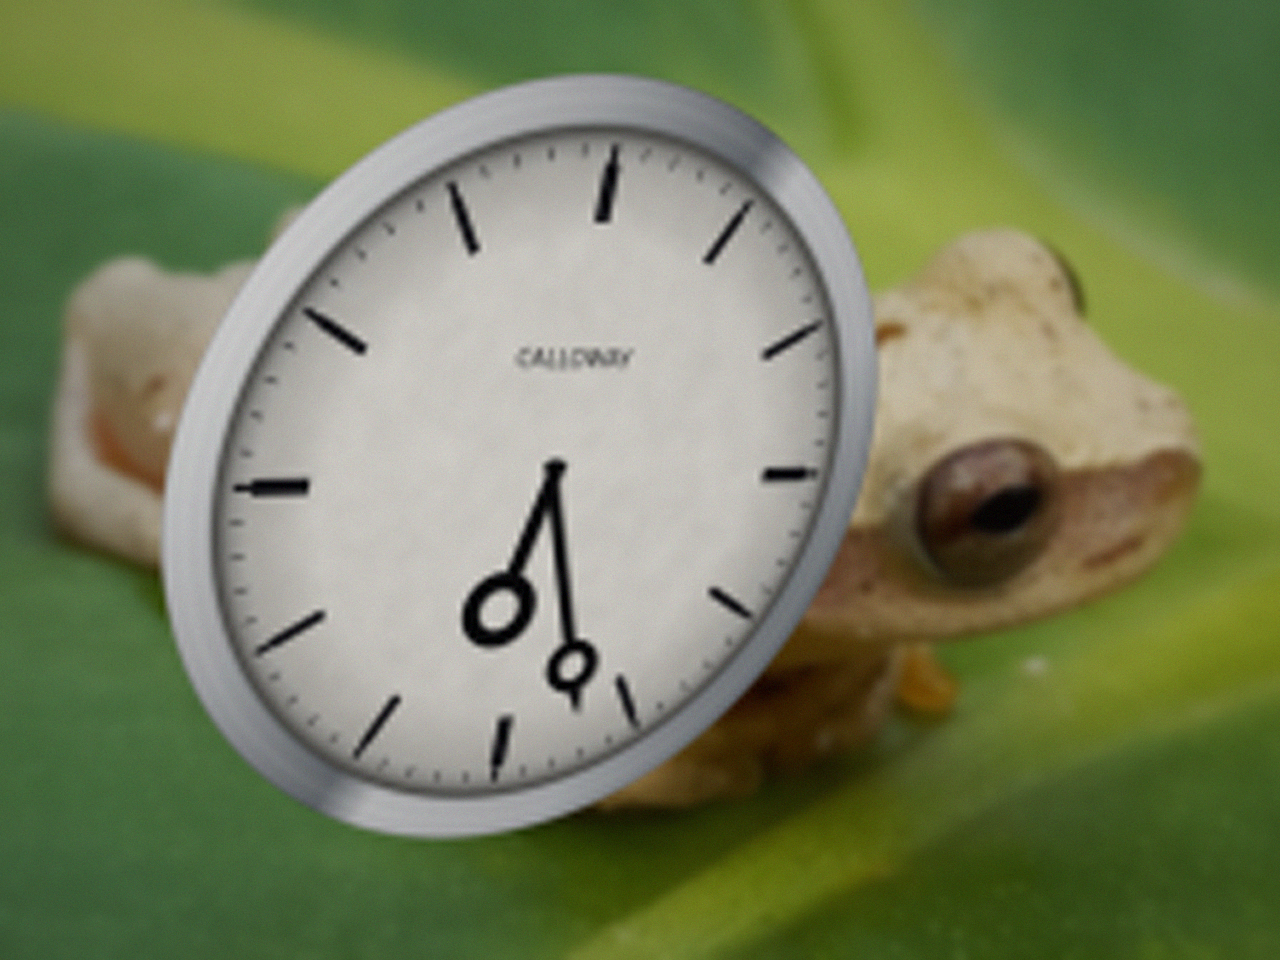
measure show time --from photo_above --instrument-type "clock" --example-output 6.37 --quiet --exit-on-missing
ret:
6.27
